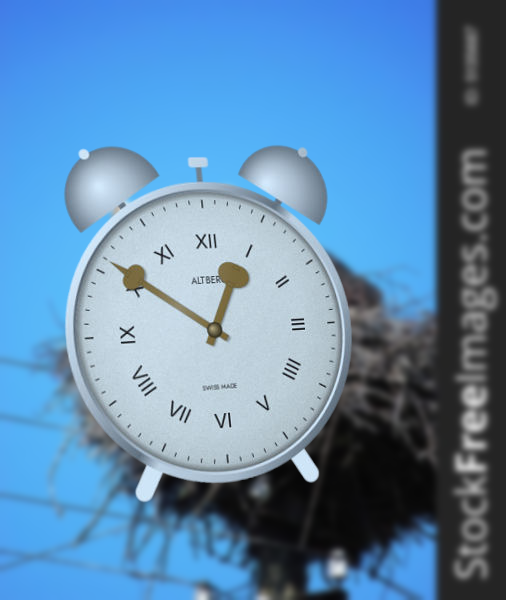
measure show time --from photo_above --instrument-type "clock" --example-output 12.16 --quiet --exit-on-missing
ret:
12.51
